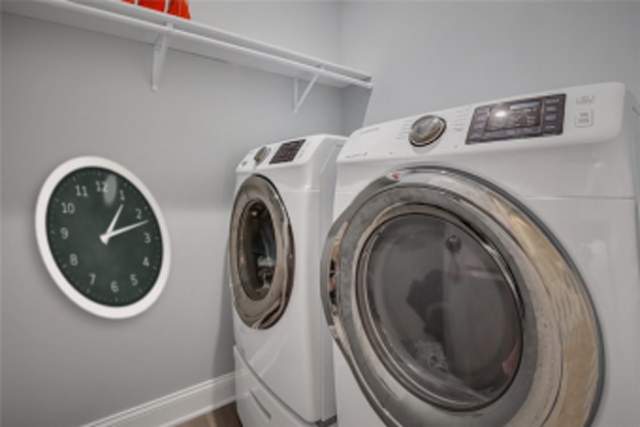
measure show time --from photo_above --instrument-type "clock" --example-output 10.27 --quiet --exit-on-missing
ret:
1.12
